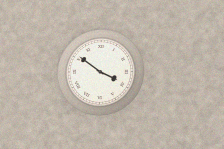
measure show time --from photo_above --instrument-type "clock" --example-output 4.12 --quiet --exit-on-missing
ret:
3.51
